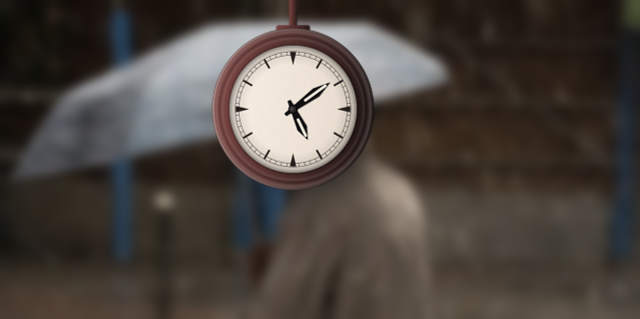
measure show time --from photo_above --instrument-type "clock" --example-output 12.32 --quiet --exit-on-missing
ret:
5.09
